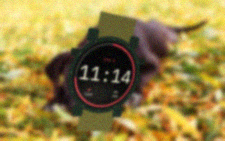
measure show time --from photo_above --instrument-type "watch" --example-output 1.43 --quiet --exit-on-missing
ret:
11.14
